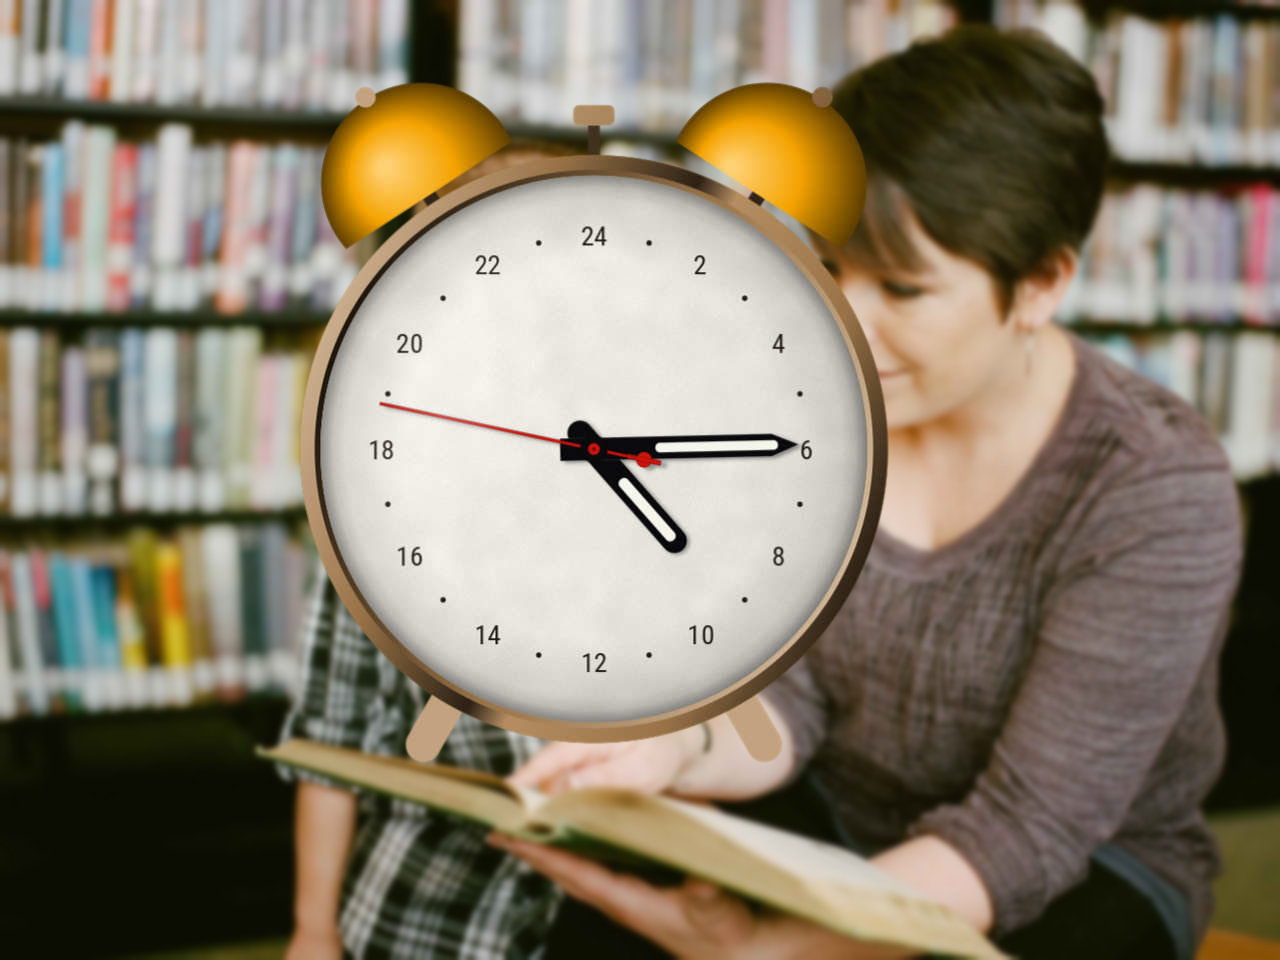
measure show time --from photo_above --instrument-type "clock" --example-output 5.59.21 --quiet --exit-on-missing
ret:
9.14.47
